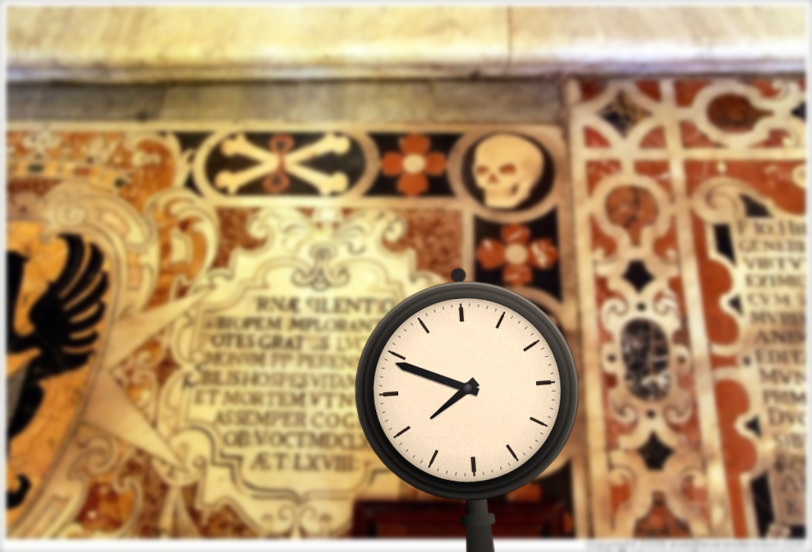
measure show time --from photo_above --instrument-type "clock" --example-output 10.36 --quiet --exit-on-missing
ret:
7.49
